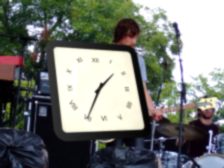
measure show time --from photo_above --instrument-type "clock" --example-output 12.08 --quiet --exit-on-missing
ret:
1.35
